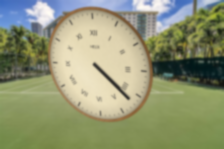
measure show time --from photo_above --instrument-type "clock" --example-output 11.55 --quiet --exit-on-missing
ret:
4.22
